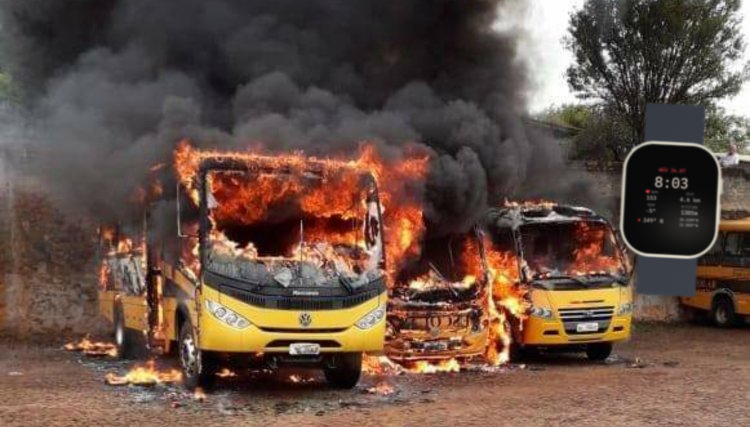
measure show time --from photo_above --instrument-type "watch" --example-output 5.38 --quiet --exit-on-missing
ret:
8.03
